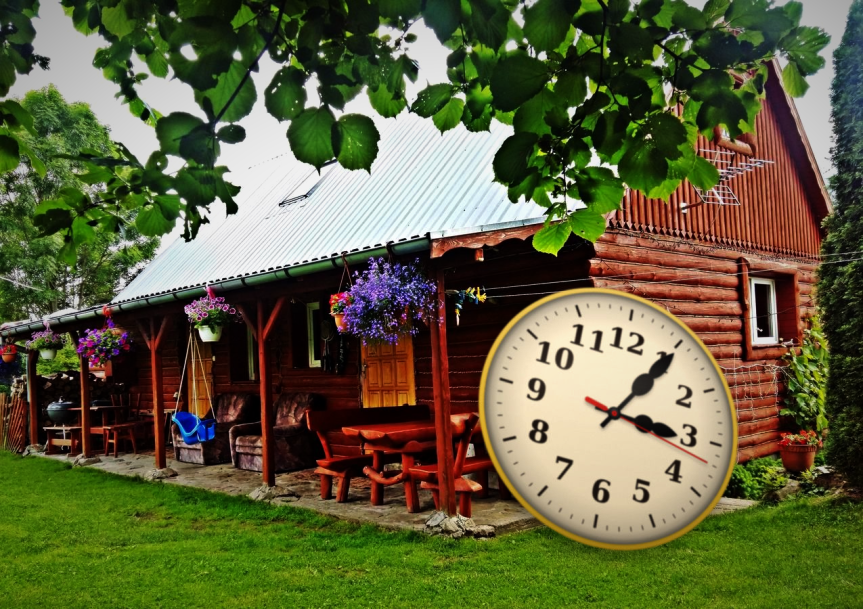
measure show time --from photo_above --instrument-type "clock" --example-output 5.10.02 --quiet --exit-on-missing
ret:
3.05.17
